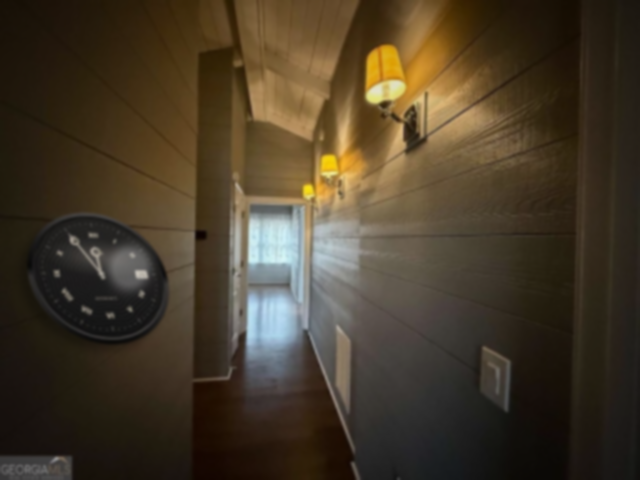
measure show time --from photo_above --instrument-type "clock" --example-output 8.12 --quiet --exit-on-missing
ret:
11.55
